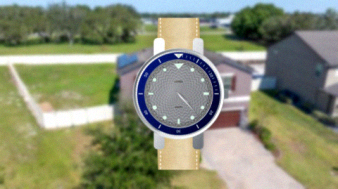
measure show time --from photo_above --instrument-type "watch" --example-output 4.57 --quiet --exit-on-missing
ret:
4.23
